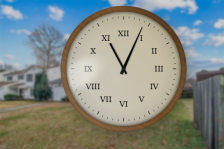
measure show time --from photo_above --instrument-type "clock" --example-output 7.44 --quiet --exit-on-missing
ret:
11.04
